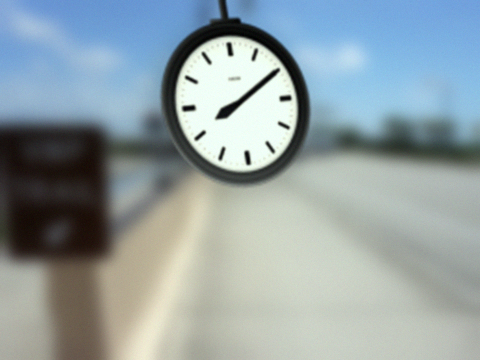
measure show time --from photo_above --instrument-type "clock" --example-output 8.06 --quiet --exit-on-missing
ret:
8.10
